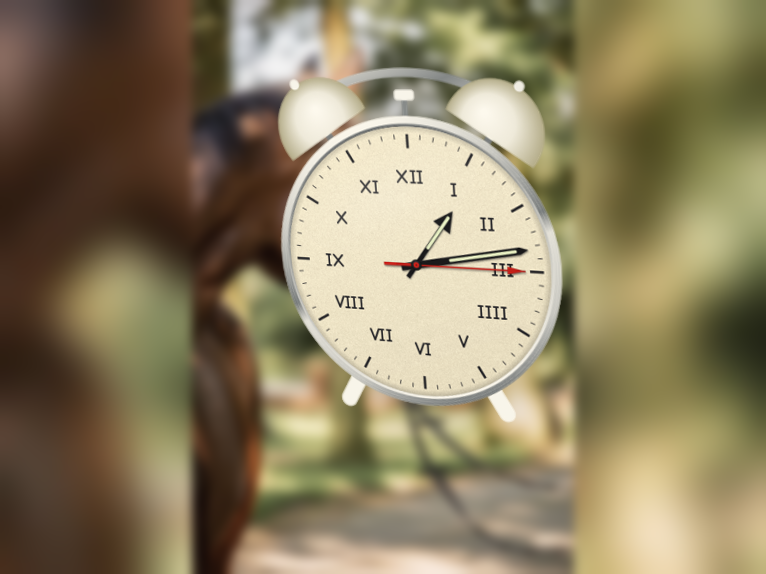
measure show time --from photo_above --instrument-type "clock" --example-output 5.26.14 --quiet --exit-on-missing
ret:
1.13.15
